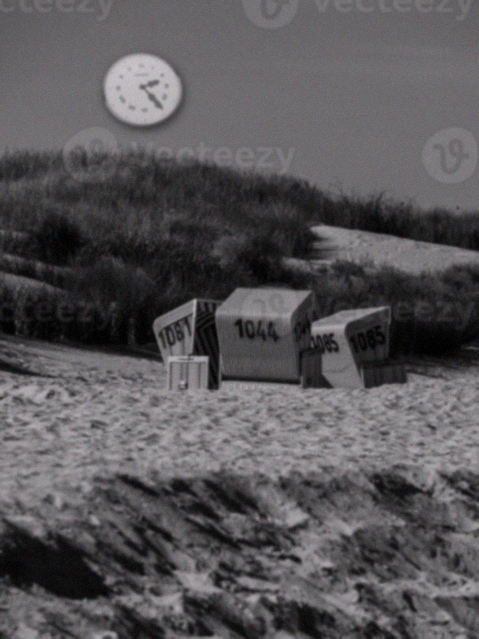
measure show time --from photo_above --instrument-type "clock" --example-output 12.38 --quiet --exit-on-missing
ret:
2.24
